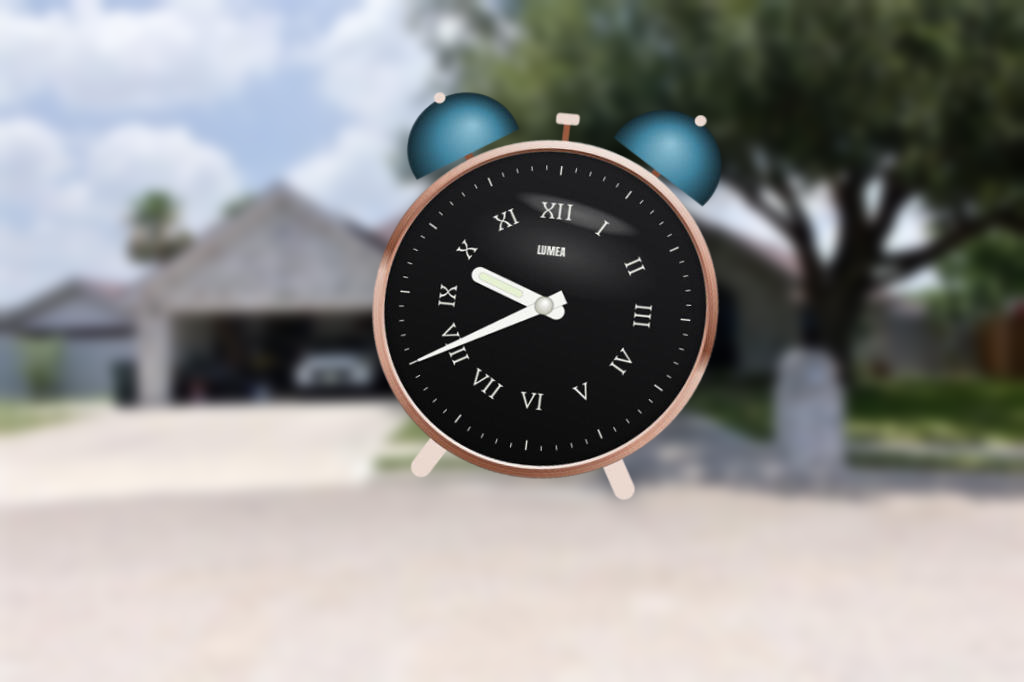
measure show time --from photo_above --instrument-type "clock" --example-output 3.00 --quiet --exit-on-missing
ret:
9.40
